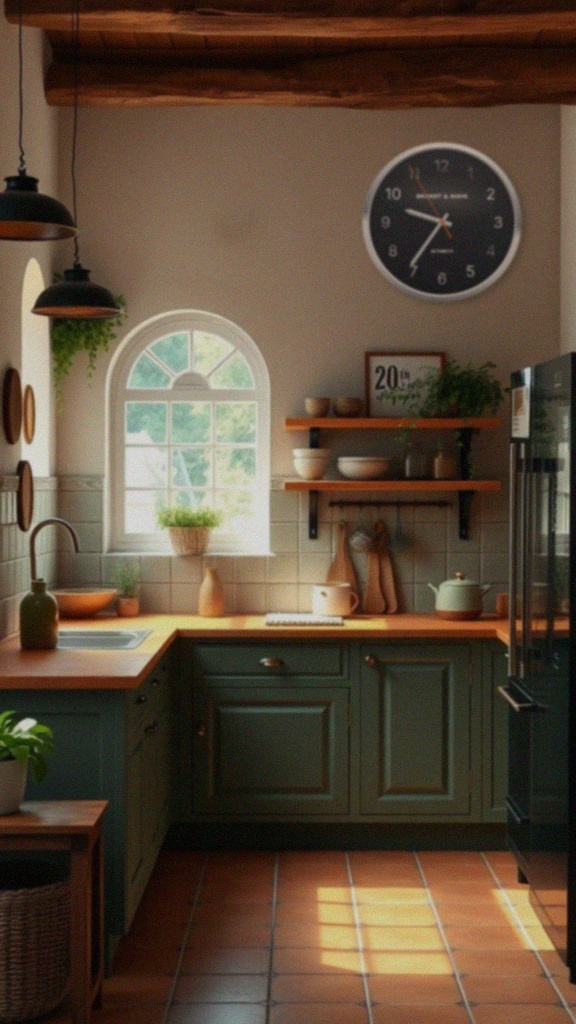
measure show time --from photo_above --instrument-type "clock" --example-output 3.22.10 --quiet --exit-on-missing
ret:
9.35.55
